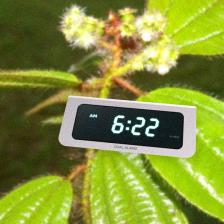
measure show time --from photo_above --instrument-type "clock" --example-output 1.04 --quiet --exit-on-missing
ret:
6.22
